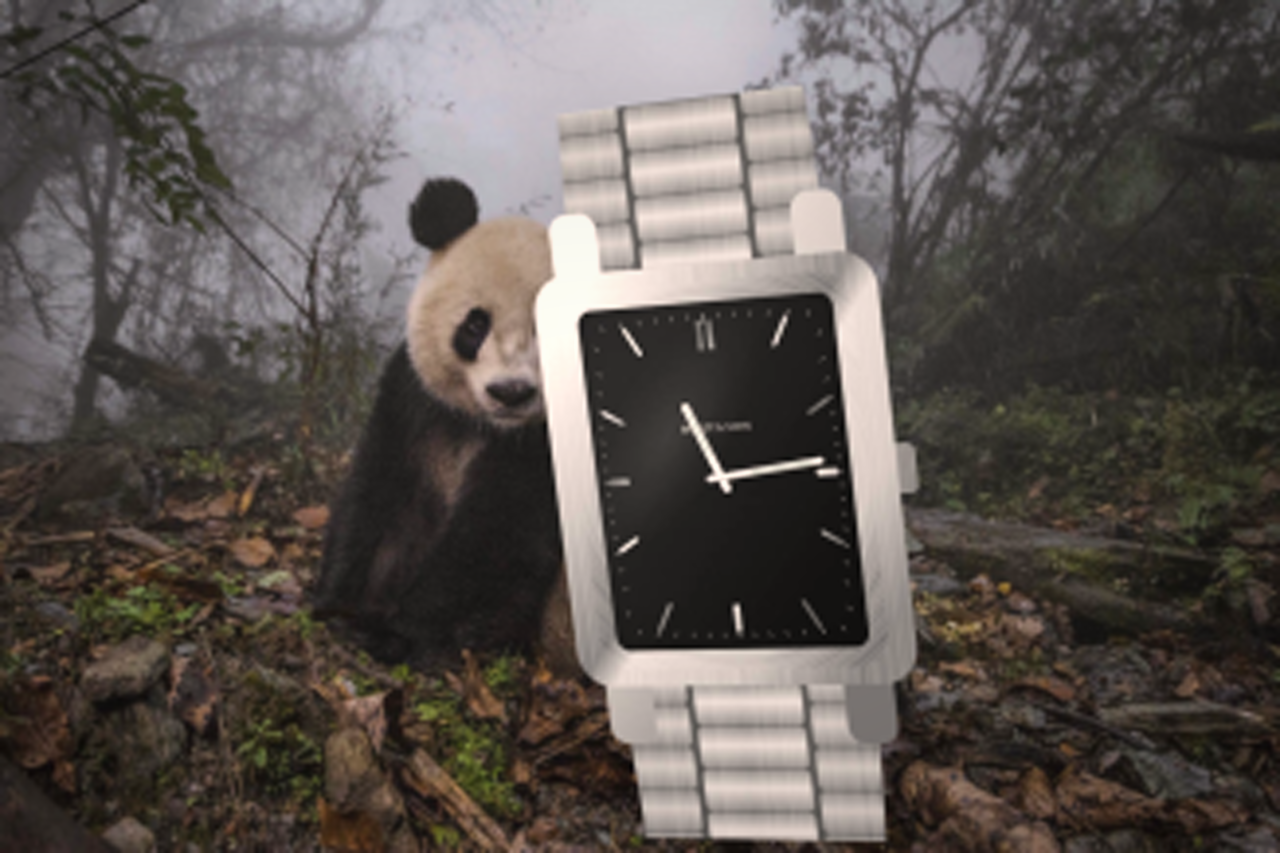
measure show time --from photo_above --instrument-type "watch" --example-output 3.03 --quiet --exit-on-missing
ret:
11.14
